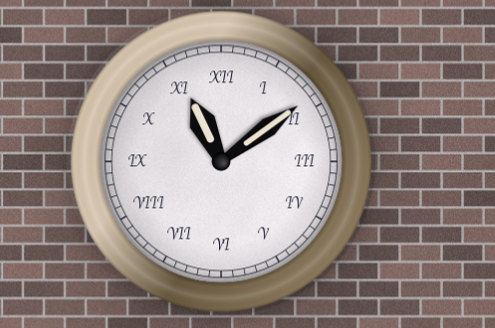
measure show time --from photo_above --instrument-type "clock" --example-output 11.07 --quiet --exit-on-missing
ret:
11.09
